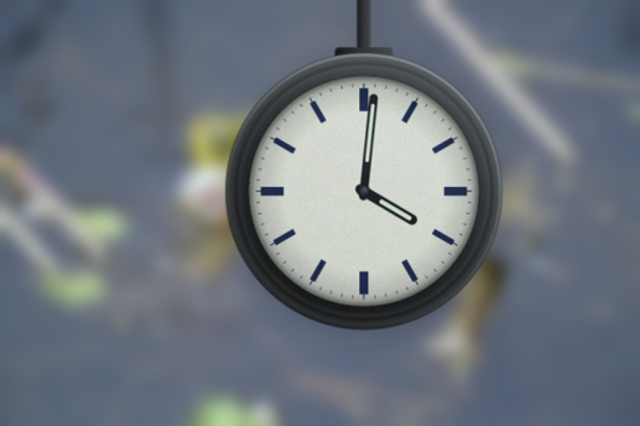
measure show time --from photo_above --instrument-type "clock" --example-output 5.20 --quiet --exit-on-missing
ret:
4.01
